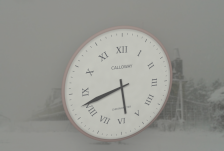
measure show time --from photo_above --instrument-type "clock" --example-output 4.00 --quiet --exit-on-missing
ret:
5.42
